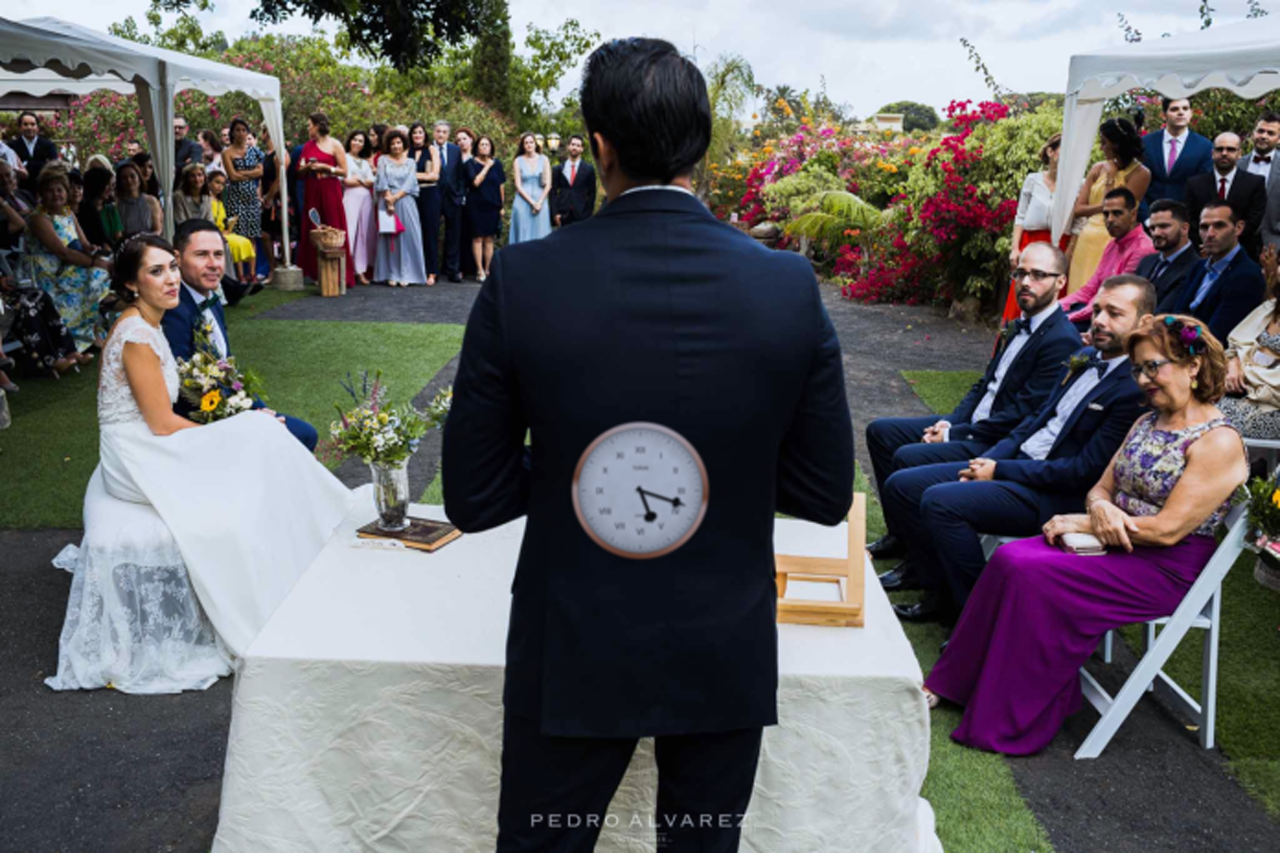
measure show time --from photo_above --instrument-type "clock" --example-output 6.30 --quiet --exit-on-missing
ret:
5.18
